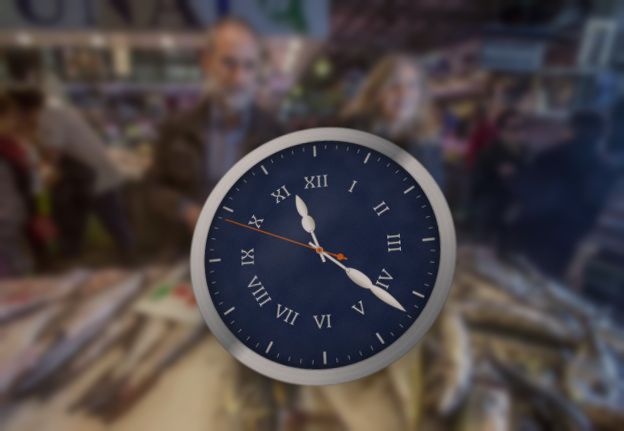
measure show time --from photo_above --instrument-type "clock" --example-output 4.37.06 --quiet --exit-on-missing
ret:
11.21.49
